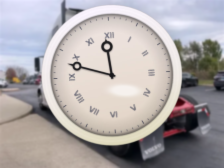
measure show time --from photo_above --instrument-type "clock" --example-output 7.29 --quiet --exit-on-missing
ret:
11.48
